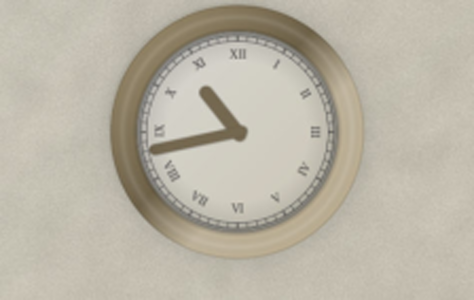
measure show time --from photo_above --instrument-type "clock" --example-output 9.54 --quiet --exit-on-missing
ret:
10.43
